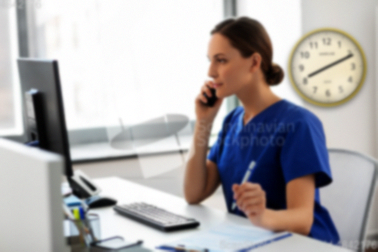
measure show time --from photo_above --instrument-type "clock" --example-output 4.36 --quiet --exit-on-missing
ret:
8.11
